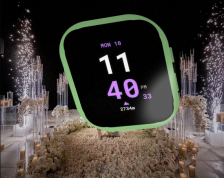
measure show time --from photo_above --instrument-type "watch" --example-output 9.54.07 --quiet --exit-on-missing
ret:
11.40.33
